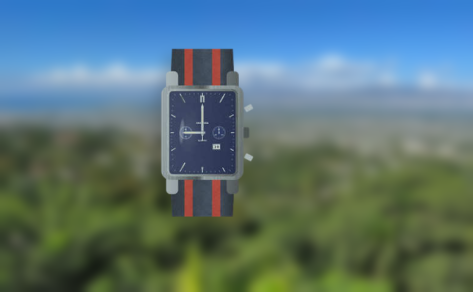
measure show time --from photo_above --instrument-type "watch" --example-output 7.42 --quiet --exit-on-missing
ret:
9.00
